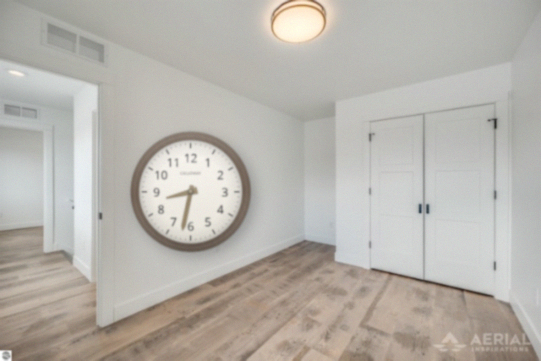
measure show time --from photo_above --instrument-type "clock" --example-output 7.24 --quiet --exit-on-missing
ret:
8.32
